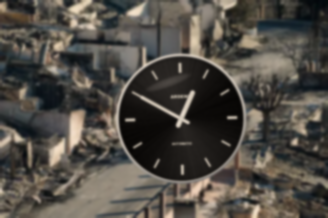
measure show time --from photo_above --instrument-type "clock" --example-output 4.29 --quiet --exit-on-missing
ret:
12.50
